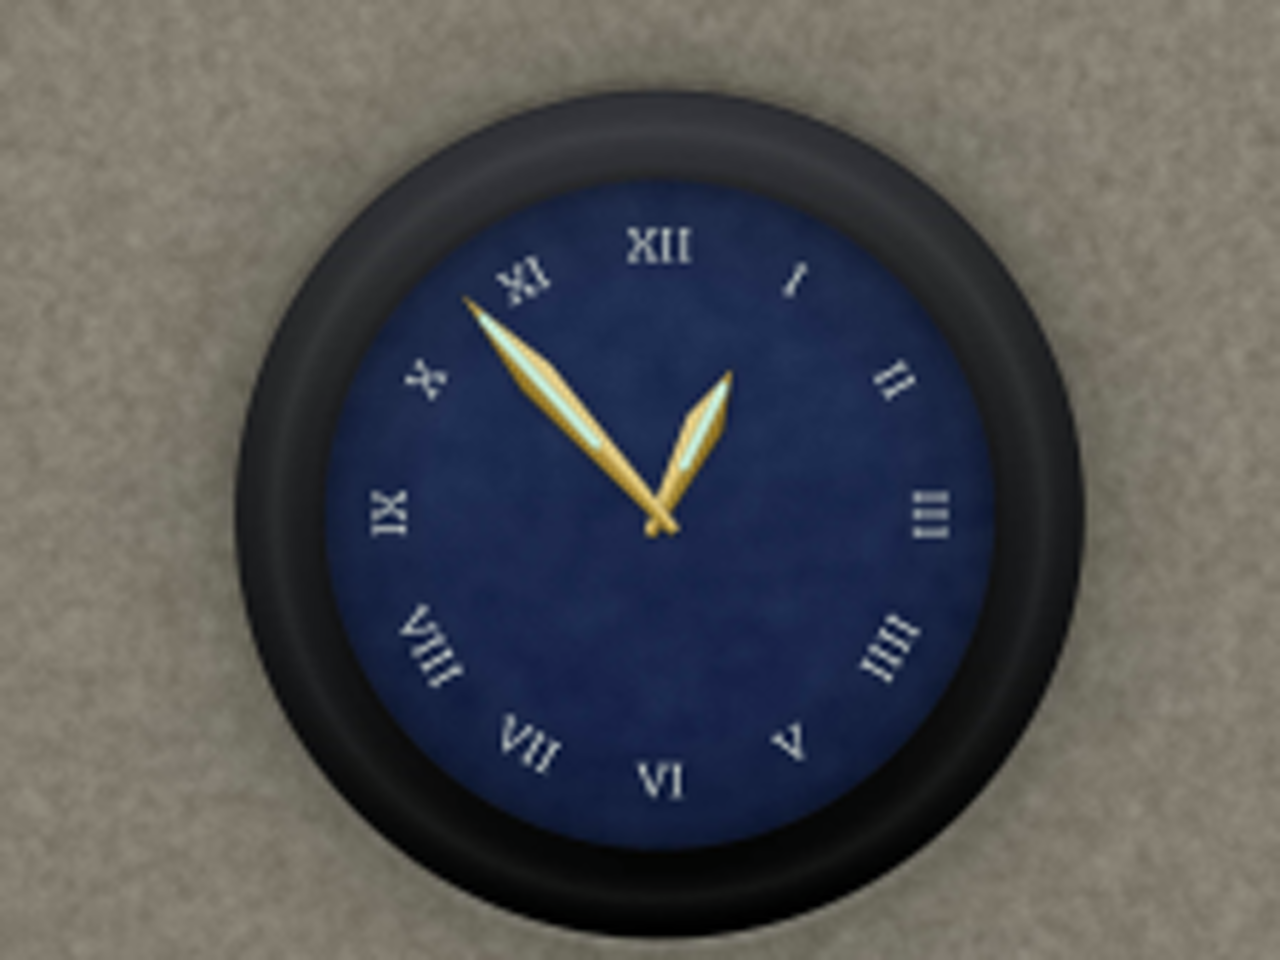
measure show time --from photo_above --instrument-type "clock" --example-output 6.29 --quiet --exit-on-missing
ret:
12.53
